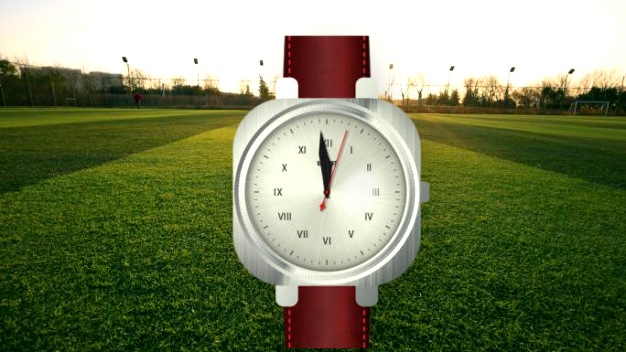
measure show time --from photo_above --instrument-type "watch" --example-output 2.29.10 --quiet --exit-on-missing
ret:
11.59.03
